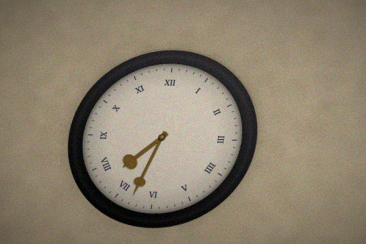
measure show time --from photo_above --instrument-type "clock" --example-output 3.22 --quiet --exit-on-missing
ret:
7.33
